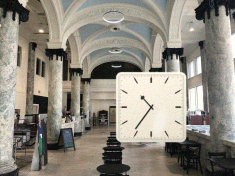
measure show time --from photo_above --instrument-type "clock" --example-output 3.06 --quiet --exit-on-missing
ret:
10.36
